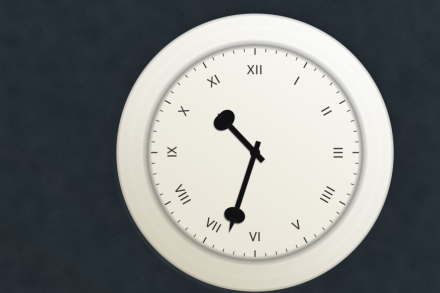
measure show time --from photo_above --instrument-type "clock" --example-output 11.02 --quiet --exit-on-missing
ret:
10.33
